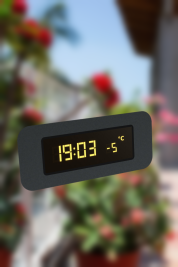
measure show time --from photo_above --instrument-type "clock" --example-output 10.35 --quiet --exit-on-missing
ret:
19.03
